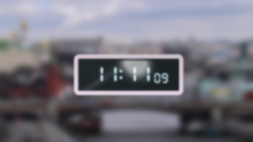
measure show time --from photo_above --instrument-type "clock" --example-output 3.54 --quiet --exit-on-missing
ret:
11.11
